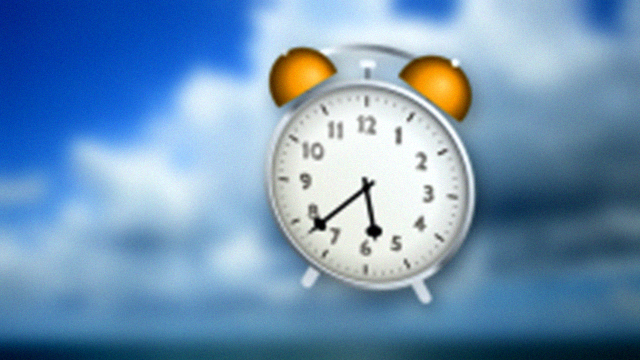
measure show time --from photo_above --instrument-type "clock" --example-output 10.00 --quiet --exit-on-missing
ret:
5.38
